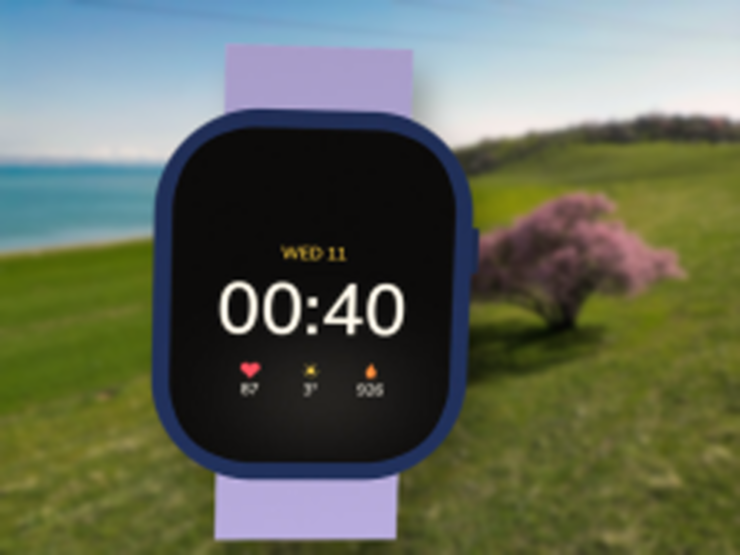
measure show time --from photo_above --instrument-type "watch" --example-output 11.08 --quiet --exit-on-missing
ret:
0.40
